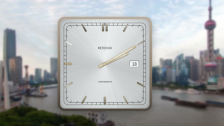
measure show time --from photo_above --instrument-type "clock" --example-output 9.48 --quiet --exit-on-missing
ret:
2.10
